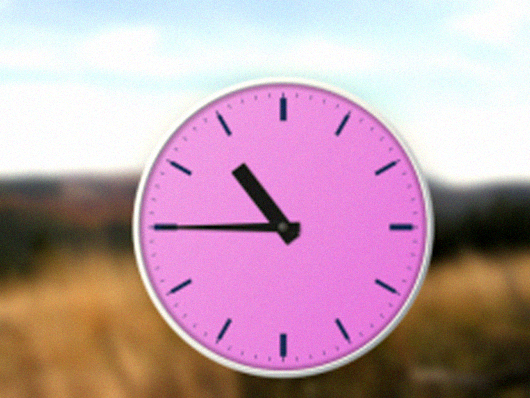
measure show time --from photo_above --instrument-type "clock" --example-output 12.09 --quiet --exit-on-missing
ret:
10.45
